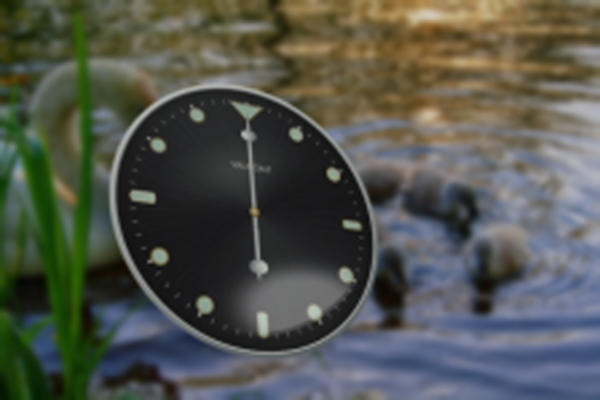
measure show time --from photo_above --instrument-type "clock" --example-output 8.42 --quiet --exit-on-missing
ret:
6.00
